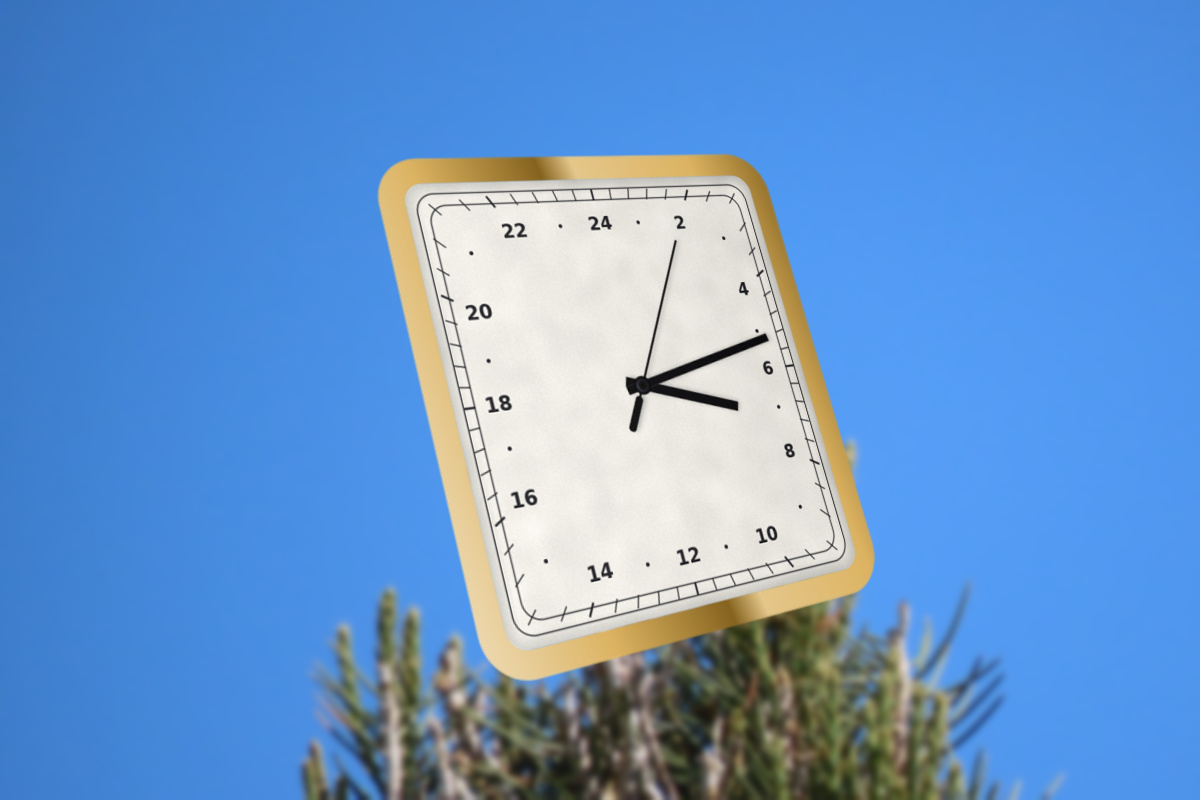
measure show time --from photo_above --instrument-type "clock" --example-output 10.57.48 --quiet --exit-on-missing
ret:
7.13.05
